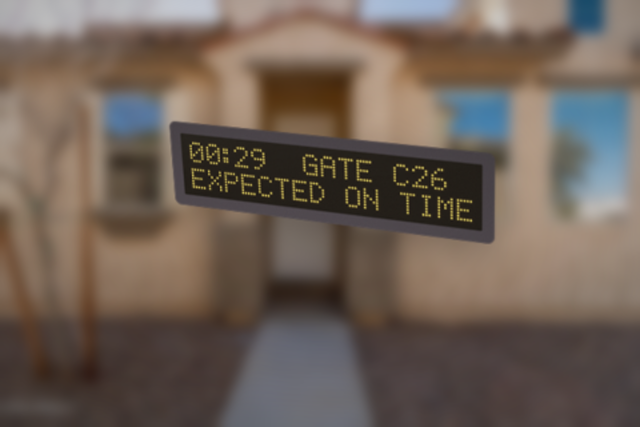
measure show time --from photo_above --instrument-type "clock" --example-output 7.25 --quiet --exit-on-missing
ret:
0.29
